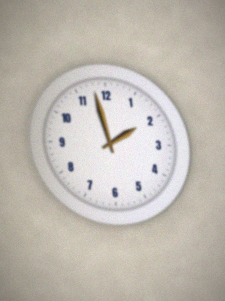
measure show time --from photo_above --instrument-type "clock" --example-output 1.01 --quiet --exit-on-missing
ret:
1.58
